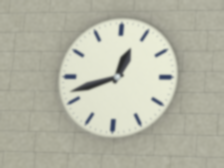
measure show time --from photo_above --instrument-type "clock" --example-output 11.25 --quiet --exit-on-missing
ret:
12.42
